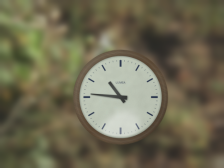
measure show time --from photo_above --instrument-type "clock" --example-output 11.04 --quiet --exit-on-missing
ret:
10.46
